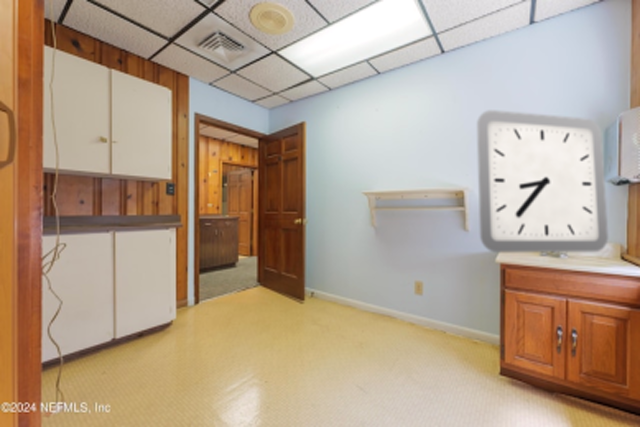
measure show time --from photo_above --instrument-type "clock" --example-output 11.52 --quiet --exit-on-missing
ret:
8.37
